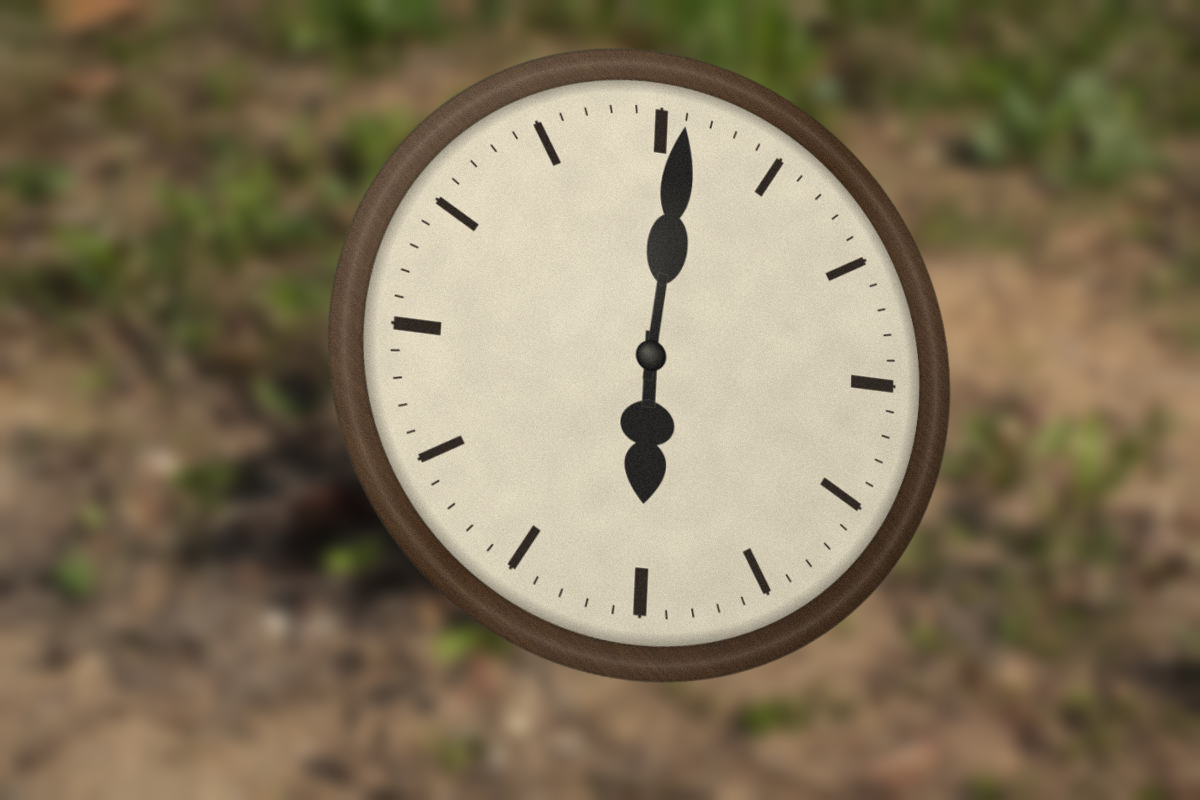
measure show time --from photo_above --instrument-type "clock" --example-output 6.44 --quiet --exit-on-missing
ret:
6.01
